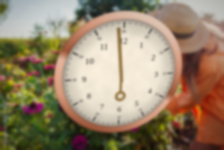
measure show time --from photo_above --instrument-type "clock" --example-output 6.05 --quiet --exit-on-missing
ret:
5.59
